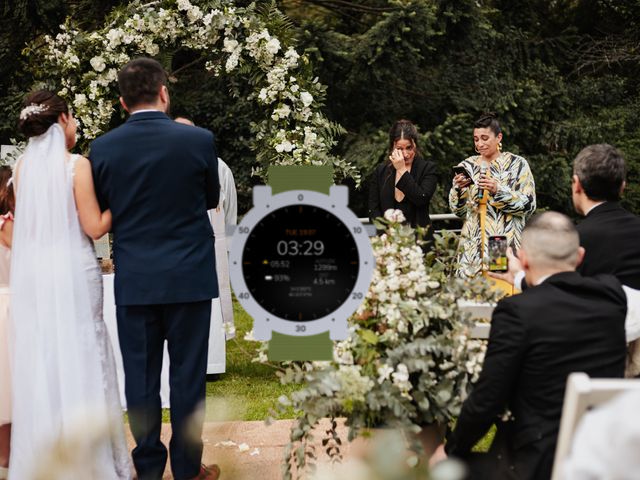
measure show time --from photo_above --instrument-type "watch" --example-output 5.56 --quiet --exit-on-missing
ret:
3.29
